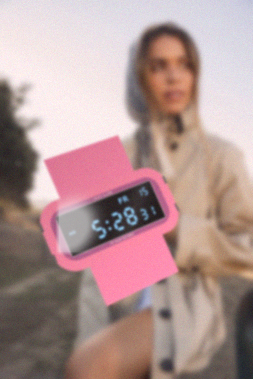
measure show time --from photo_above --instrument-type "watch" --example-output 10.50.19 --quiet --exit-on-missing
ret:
5.28.31
